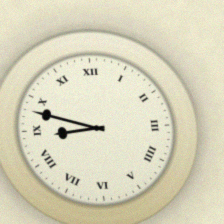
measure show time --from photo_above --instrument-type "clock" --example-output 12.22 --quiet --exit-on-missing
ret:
8.48
